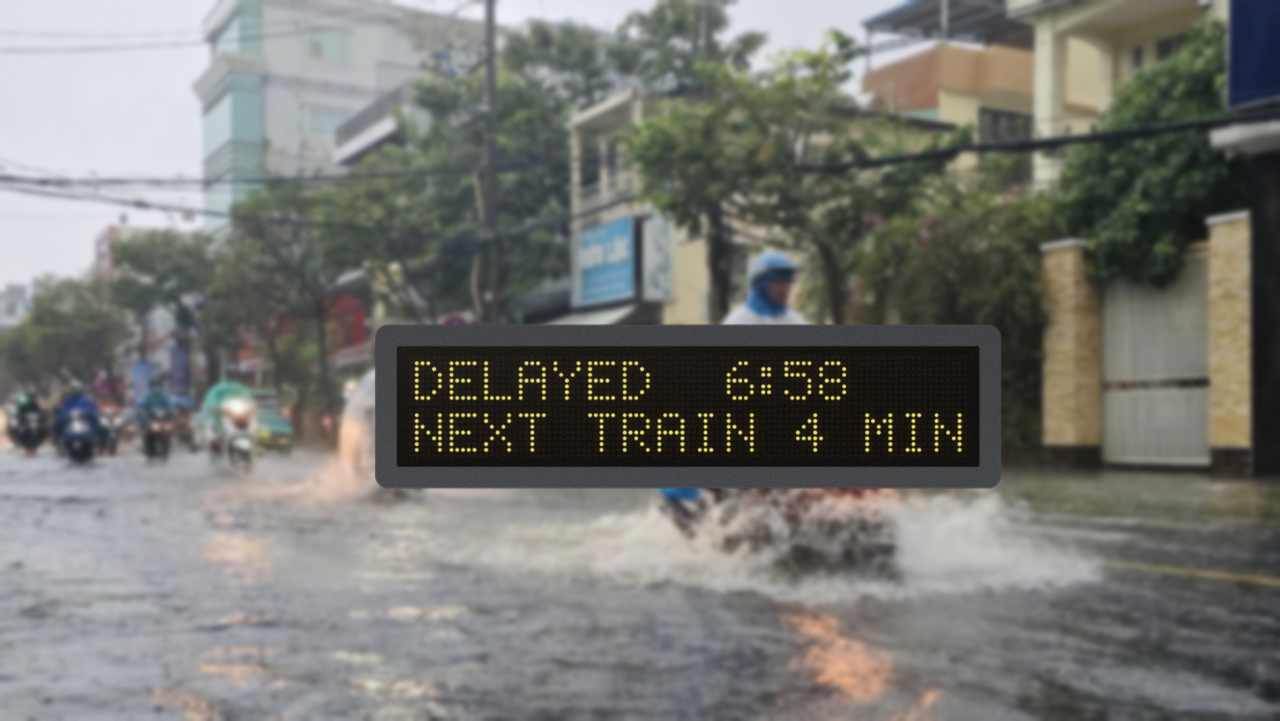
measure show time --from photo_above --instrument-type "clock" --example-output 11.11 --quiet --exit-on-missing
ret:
6.58
